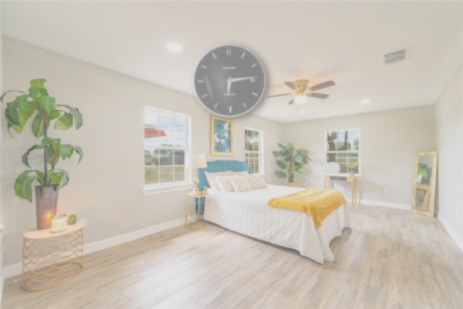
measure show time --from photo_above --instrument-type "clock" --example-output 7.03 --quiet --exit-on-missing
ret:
6.14
